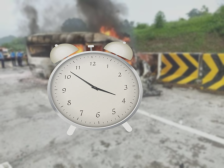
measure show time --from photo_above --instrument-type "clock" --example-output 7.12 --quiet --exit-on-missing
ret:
3.52
